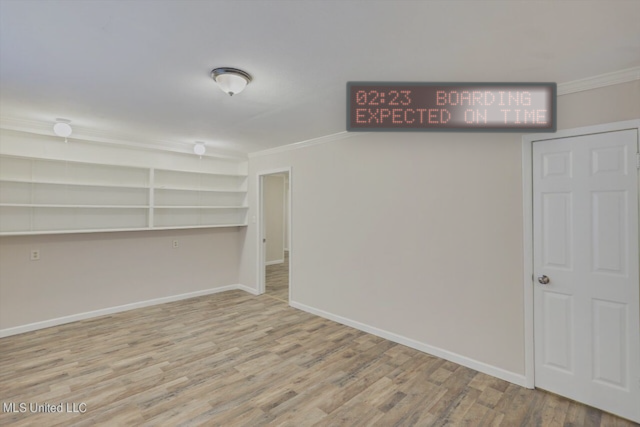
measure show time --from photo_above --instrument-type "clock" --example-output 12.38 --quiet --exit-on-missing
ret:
2.23
